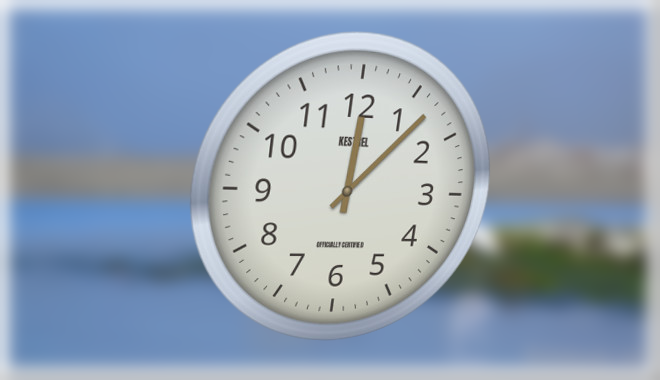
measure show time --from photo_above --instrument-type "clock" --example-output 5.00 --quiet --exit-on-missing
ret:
12.07
